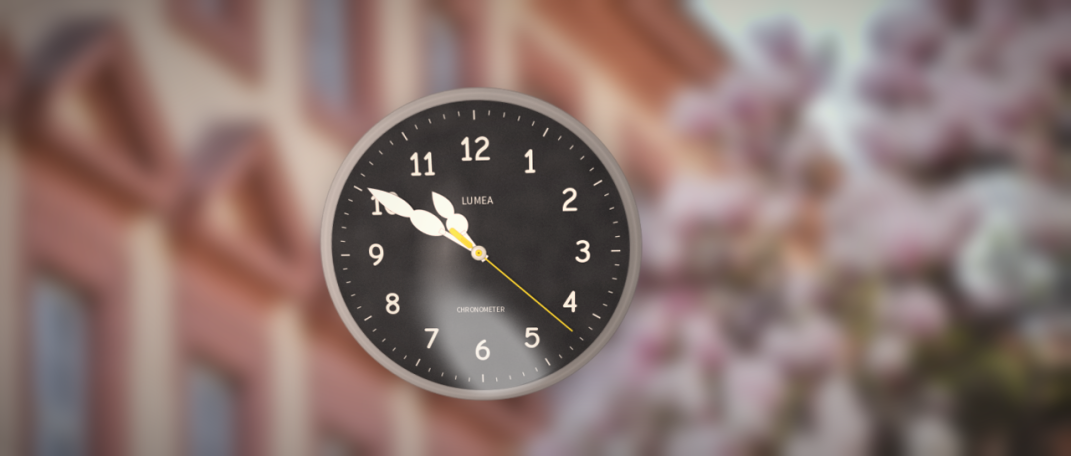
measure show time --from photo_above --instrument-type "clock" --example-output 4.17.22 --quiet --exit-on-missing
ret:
10.50.22
